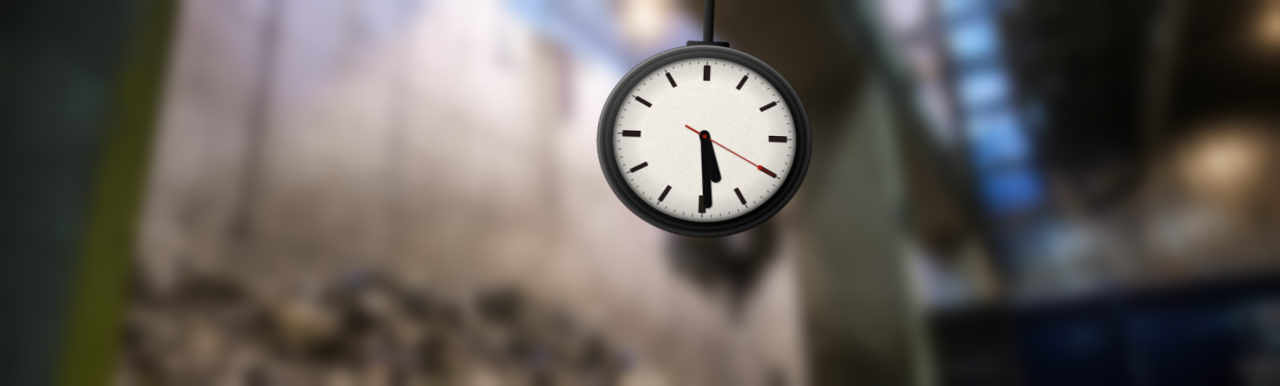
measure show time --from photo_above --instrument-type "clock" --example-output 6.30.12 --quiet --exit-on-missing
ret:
5.29.20
